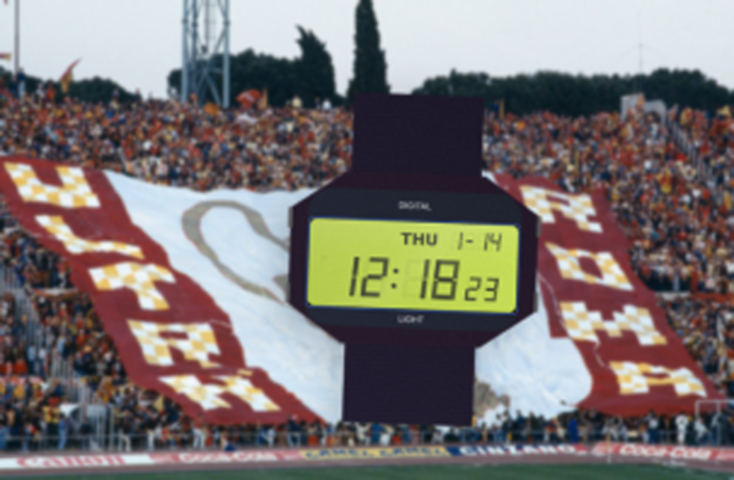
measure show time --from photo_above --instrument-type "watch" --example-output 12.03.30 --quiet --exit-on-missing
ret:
12.18.23
